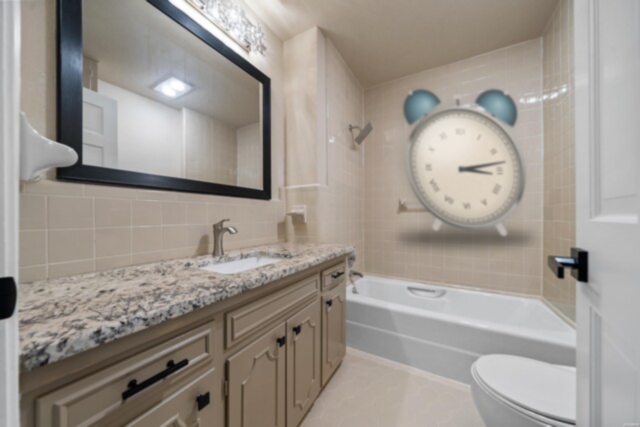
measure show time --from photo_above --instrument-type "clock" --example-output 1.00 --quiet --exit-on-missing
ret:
3.13
